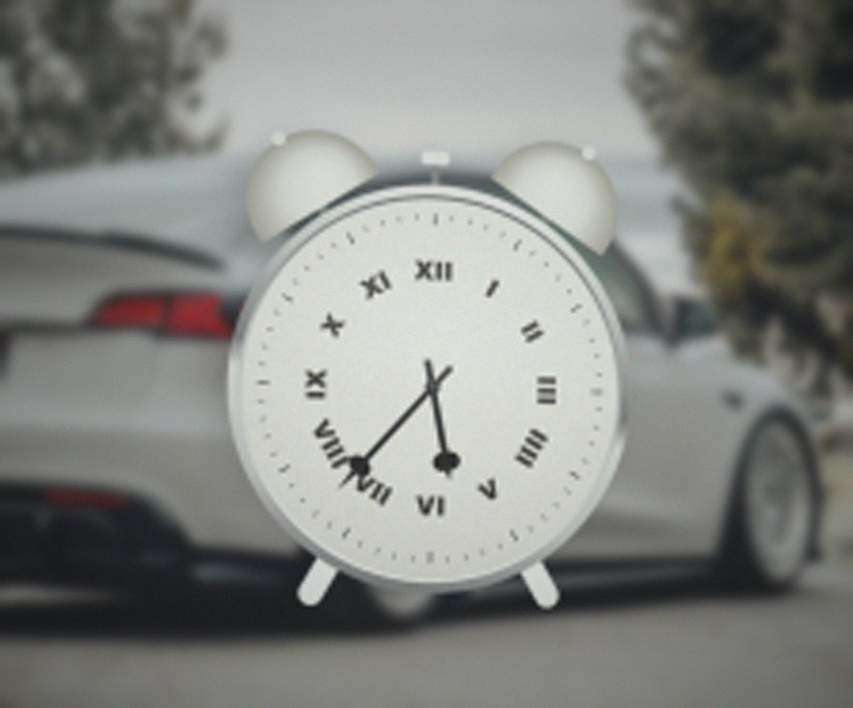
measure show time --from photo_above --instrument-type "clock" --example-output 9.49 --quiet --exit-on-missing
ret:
5.37
